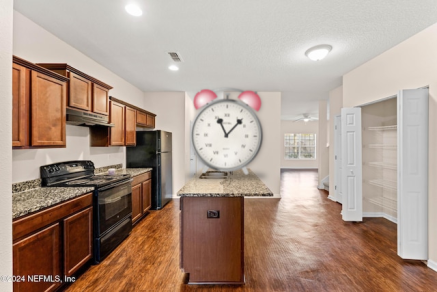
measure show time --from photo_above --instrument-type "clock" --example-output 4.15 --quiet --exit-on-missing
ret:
11.07
